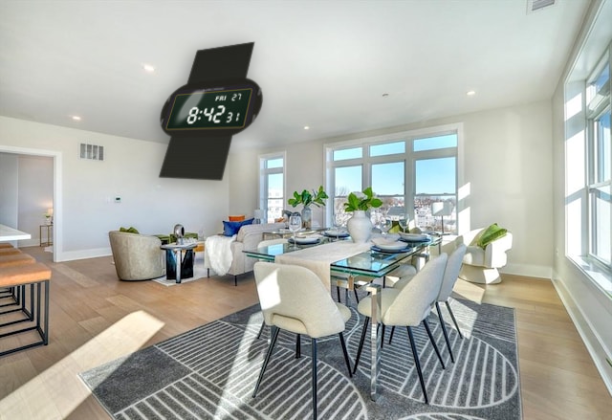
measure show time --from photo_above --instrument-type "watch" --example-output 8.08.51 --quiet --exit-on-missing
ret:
8.42.31
